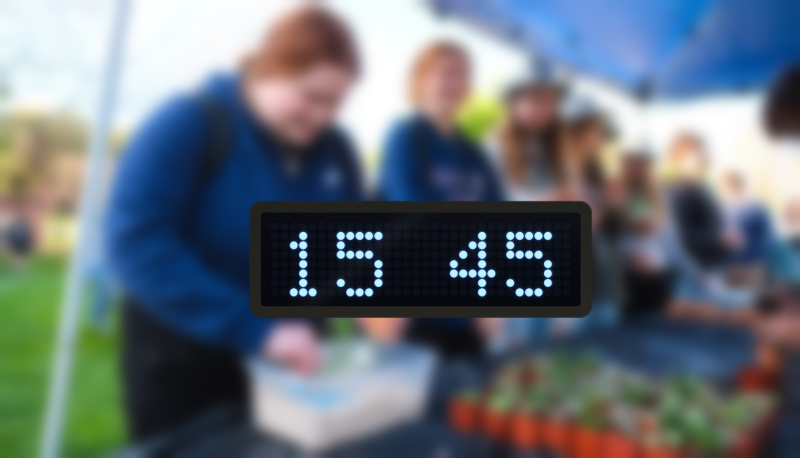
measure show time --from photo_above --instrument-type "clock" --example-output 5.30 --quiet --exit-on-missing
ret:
15.45
